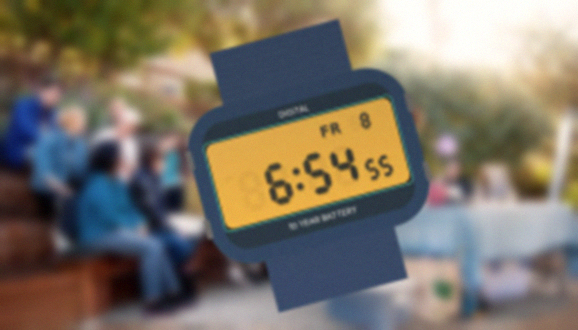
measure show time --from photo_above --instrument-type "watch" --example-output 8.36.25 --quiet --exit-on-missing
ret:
6.54.55
